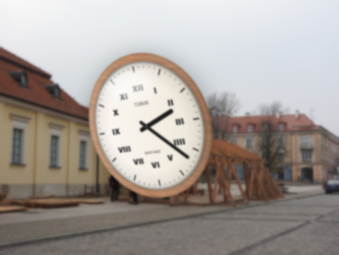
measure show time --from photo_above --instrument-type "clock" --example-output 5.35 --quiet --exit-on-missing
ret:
2.22
